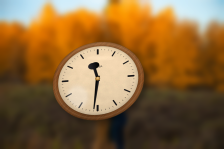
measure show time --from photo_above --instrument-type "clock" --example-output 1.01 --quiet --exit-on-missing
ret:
11.31
